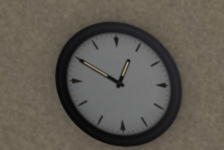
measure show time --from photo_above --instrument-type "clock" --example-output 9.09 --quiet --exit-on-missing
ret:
12.50
